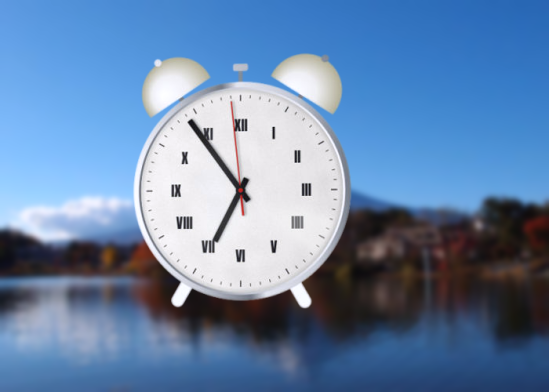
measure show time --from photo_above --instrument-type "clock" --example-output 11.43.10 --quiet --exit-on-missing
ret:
6.53.59
